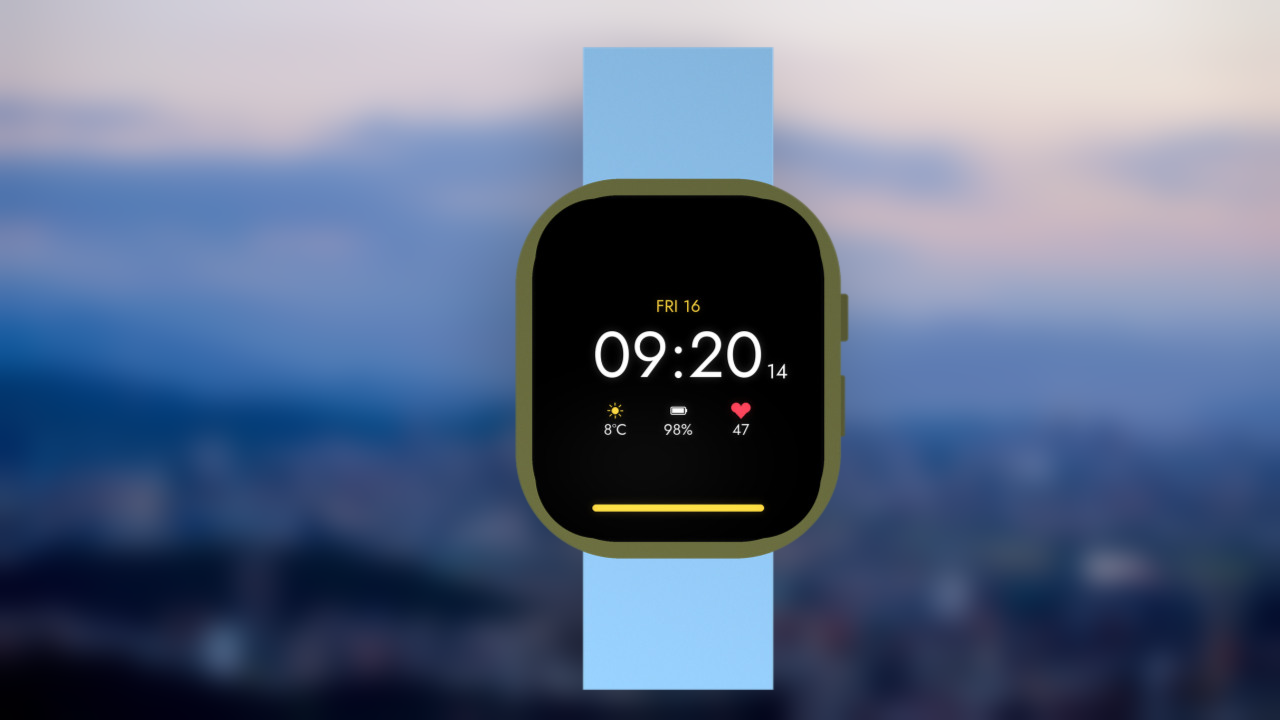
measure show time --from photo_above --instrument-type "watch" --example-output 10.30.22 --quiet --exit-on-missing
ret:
9.20.14
